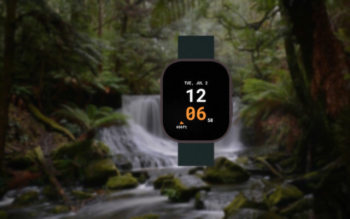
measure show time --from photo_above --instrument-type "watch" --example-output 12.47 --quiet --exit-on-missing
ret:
12.06
